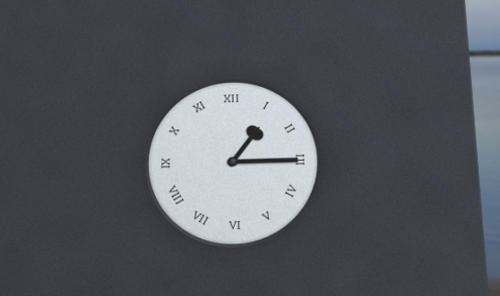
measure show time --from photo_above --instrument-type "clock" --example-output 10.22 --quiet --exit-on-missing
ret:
1.15
